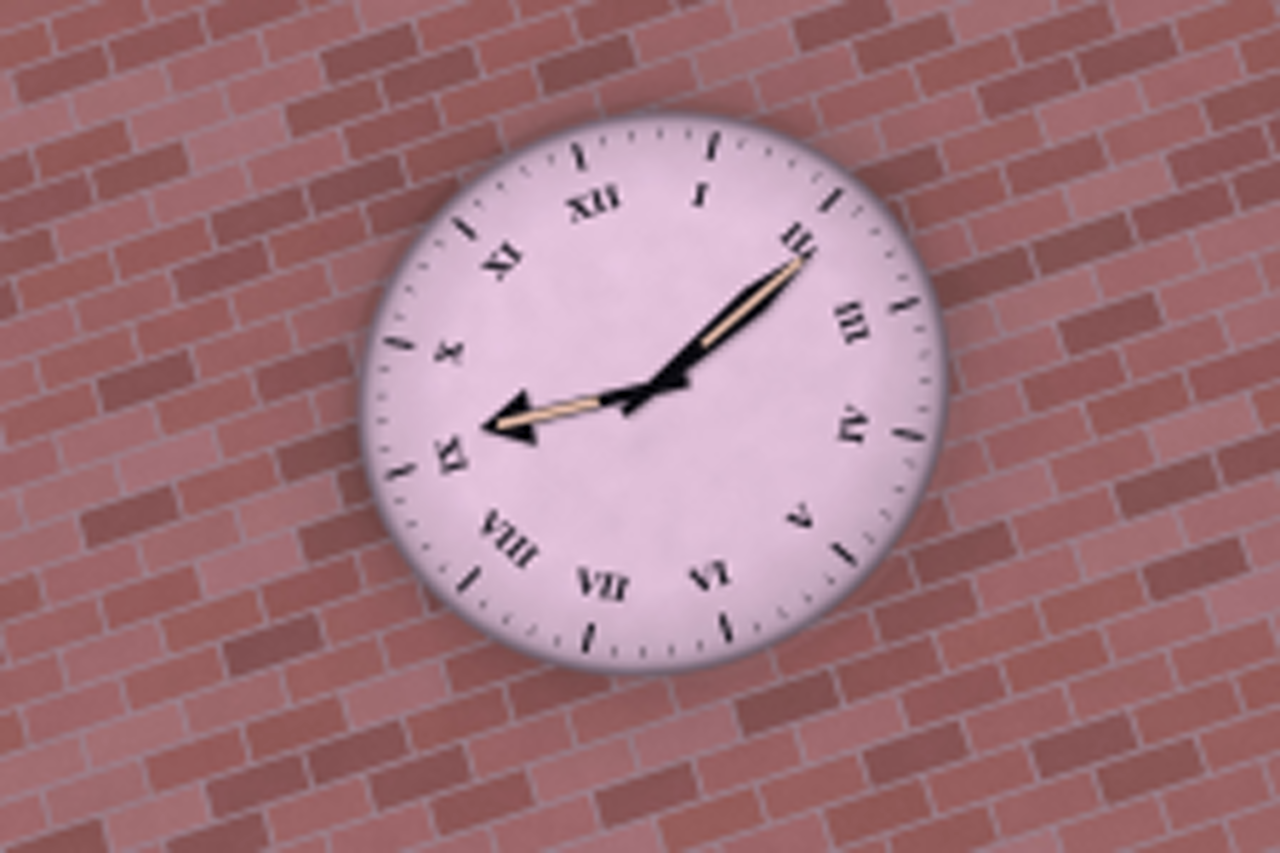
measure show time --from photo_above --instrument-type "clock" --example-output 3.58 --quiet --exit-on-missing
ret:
9.11
